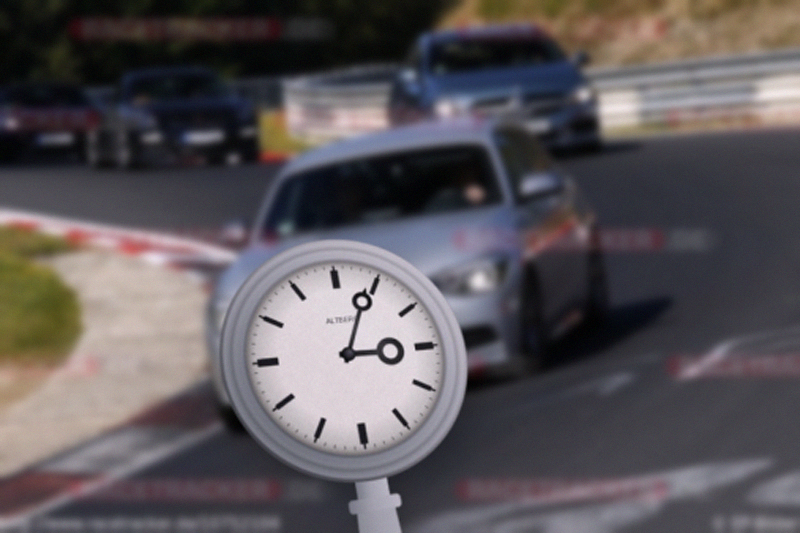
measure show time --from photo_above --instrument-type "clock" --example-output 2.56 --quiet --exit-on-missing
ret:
3.04
